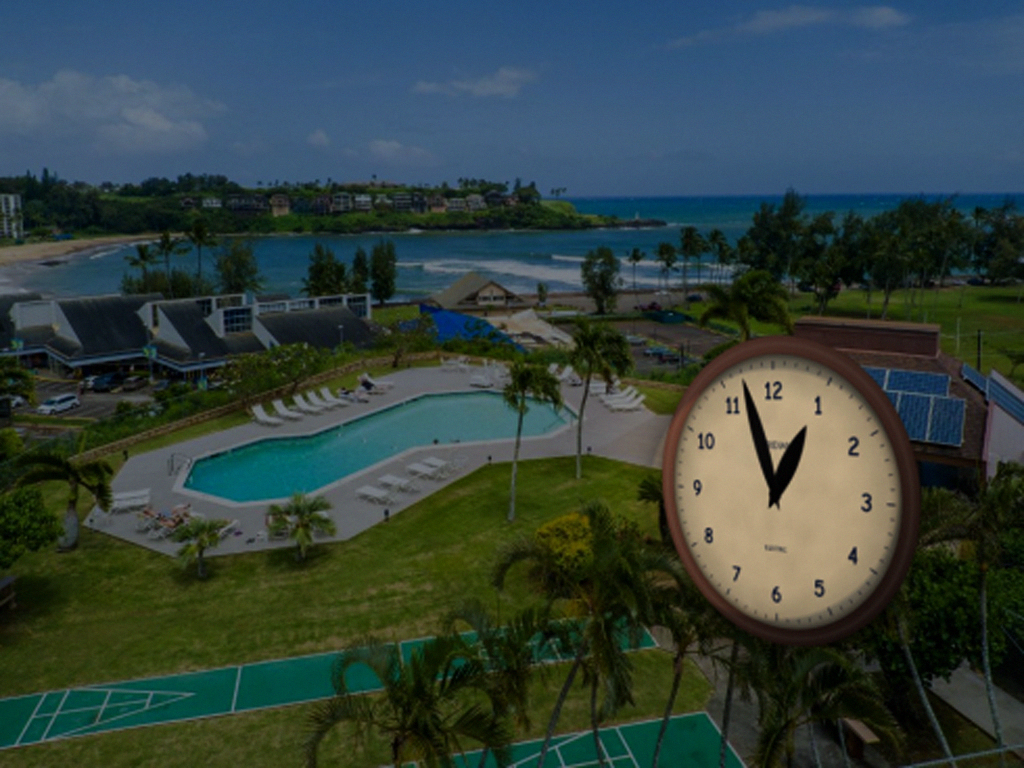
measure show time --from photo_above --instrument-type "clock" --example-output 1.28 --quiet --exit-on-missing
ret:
12.57
